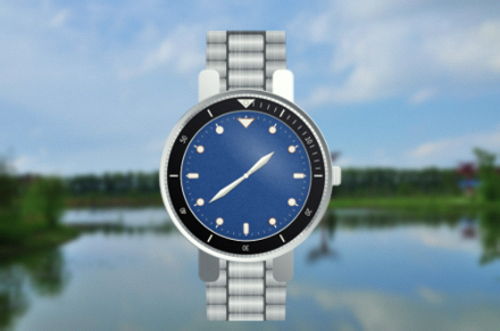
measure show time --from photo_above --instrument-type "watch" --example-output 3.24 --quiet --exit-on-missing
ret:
1.39
